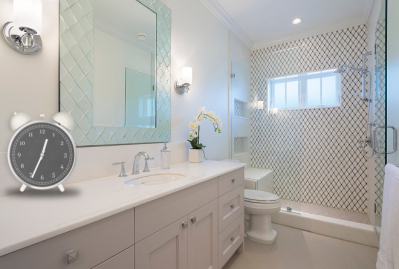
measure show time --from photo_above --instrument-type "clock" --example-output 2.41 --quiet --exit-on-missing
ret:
12.34
